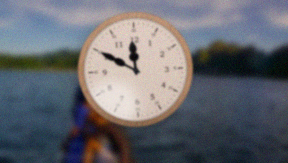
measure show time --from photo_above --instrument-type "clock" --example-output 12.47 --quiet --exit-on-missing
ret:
11.50
